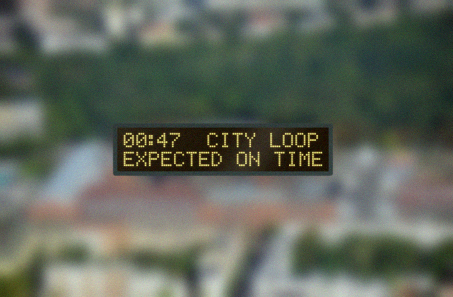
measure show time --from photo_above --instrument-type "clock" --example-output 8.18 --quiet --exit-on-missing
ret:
0.47
